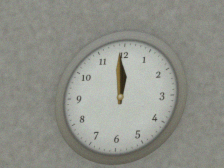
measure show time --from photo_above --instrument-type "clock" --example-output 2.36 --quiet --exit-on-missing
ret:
11.59
